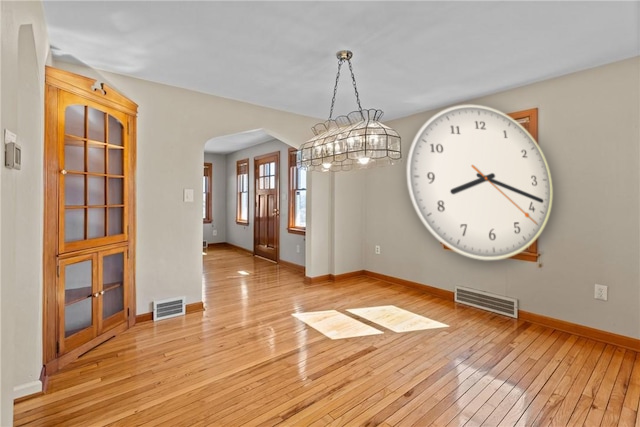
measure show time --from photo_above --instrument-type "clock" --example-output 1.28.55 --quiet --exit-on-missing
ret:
8.18.22
